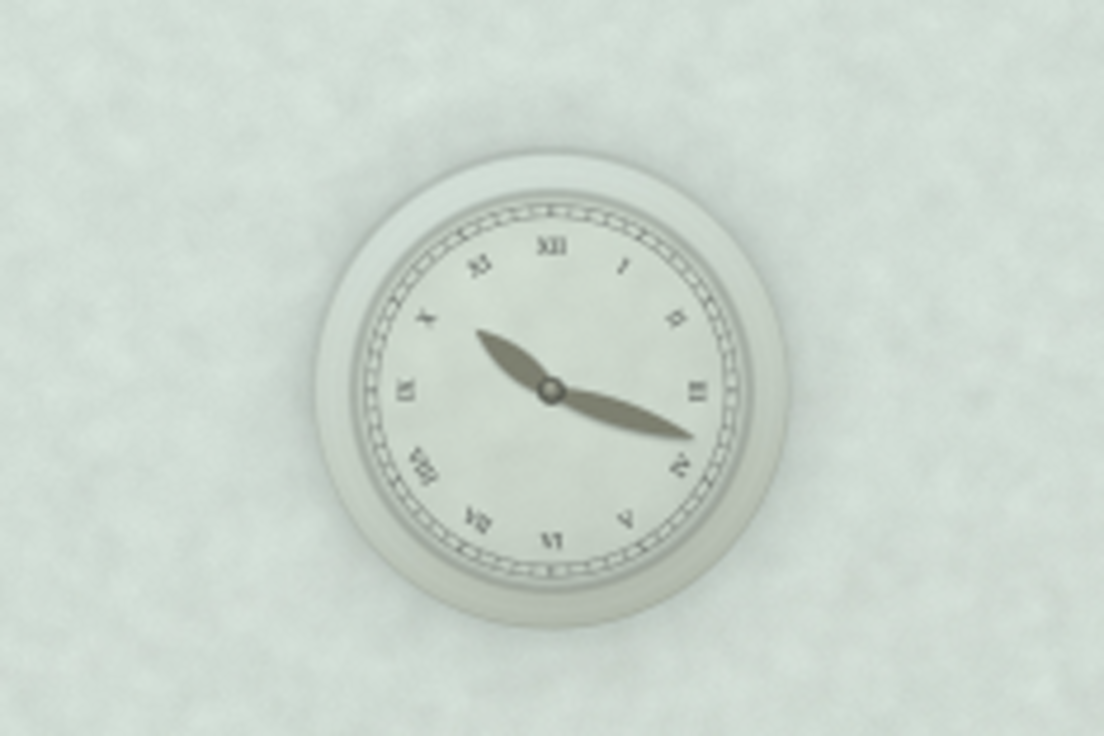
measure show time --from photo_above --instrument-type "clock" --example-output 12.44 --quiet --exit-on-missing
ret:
10.18
